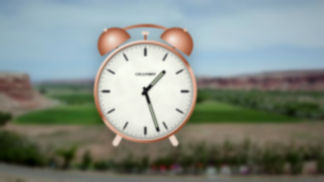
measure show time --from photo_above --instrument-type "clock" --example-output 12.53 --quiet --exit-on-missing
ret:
1.27
